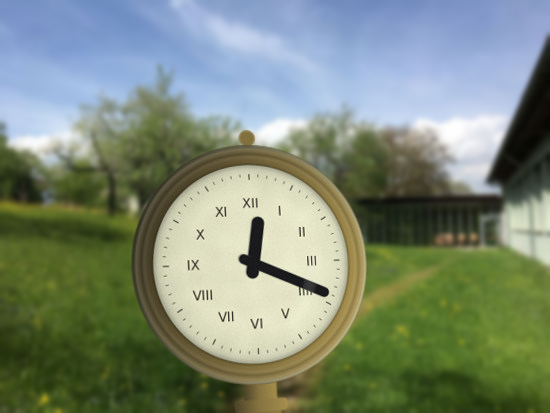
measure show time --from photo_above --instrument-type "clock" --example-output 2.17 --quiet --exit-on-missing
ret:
12.19
